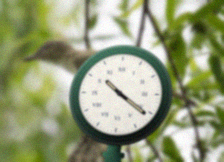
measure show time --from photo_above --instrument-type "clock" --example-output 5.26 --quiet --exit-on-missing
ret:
10.21
